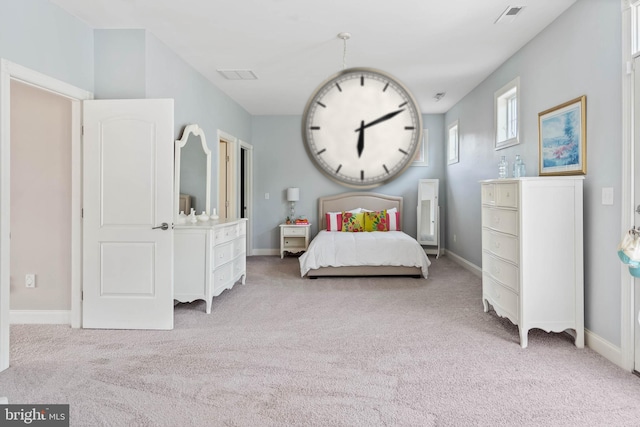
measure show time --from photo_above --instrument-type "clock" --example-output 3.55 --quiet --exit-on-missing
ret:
6.11
